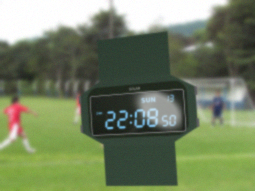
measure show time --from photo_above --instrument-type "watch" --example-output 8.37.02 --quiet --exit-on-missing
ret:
22.08.50
